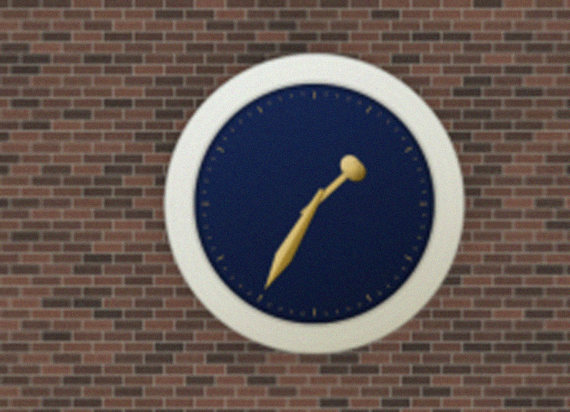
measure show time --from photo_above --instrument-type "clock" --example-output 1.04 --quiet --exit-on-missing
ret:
1.35
